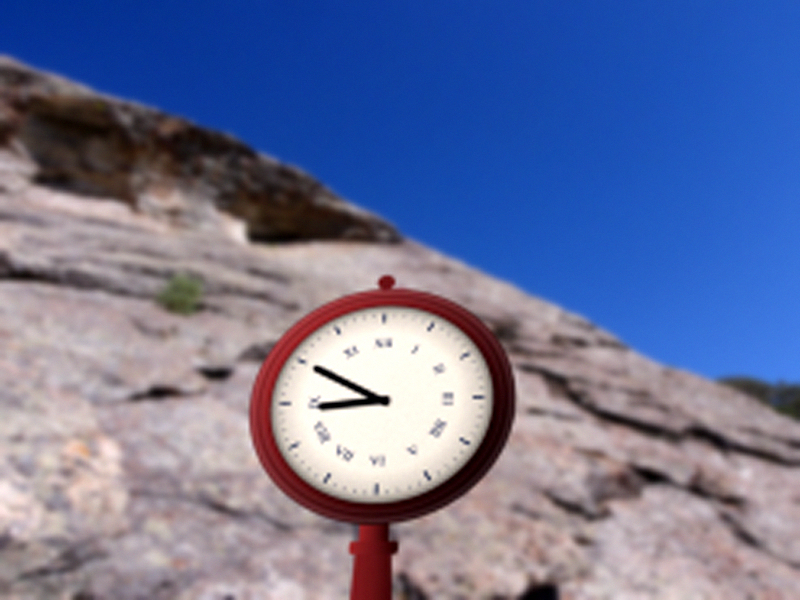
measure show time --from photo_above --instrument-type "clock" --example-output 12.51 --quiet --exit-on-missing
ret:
8.50
